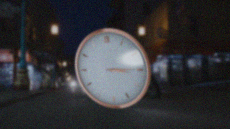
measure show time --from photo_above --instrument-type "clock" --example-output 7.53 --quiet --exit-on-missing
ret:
3.15
